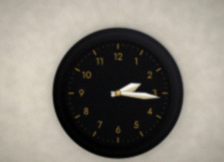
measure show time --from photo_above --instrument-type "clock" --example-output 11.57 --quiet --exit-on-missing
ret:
2.16
